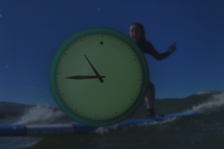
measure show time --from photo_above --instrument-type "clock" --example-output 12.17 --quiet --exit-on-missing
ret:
10.44
